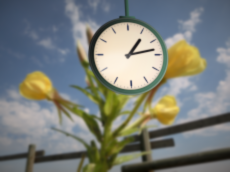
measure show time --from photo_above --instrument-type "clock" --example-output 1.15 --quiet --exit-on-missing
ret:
1.13
